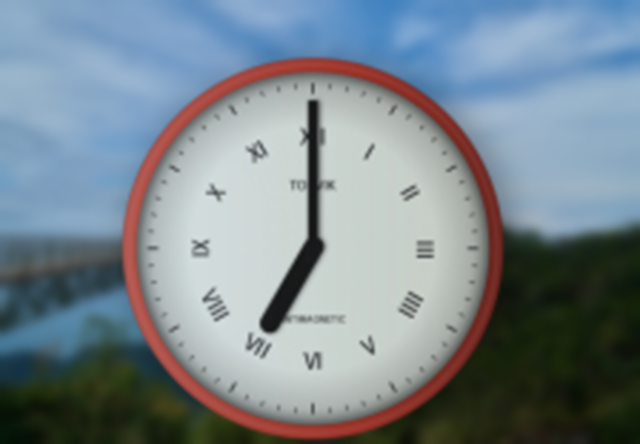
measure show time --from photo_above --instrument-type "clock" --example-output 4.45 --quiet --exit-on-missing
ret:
7.00
